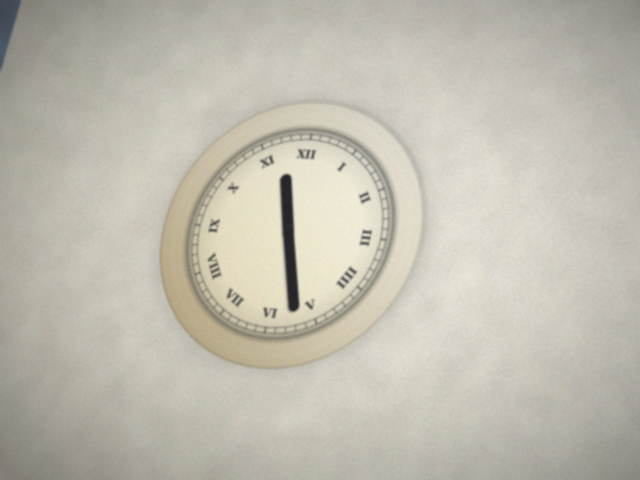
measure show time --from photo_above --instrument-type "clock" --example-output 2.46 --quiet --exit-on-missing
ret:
11.27
